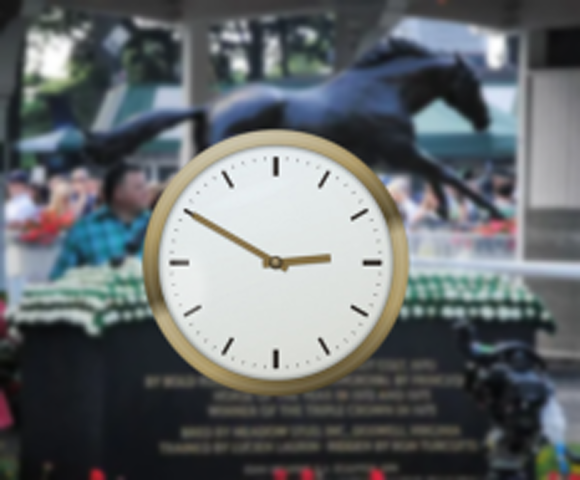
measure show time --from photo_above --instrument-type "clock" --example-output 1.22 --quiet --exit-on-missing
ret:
2.50
